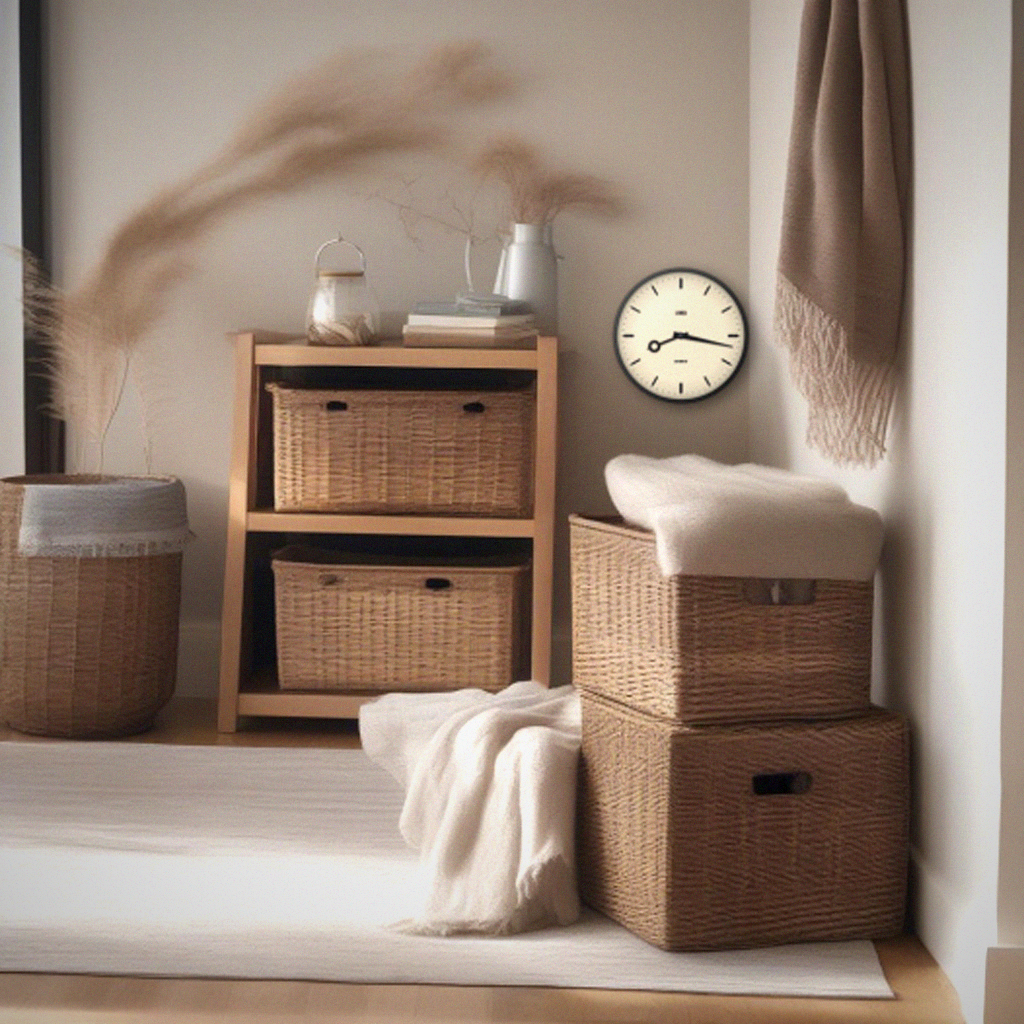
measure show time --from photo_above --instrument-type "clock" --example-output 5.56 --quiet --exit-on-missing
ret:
8.17
